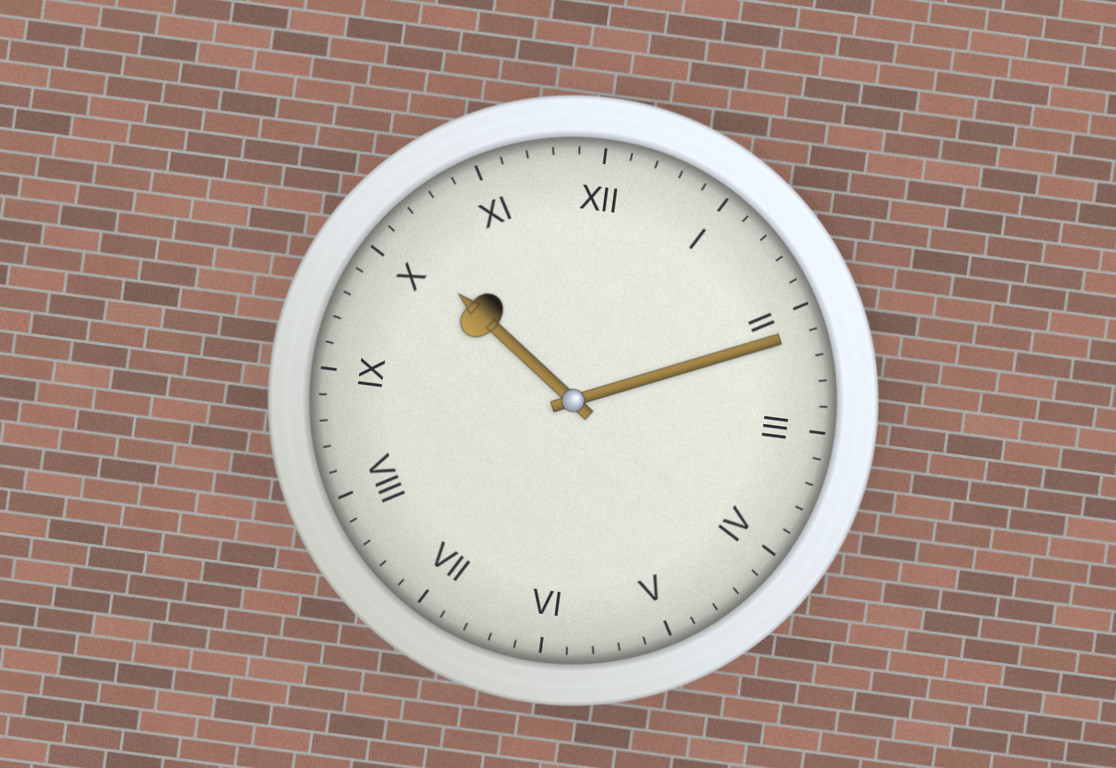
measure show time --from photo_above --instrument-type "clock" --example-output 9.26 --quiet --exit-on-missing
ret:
10.11
